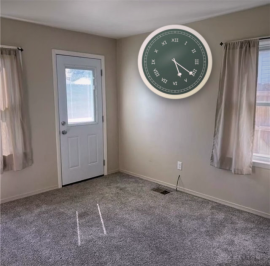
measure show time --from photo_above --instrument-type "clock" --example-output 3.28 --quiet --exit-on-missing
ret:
5.21
